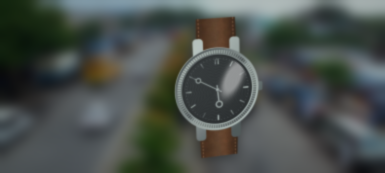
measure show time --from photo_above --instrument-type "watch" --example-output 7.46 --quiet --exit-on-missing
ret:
5.50
